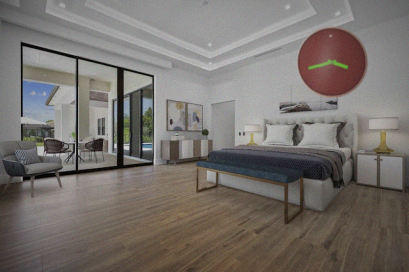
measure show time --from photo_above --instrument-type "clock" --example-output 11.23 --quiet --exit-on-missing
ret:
3.43
